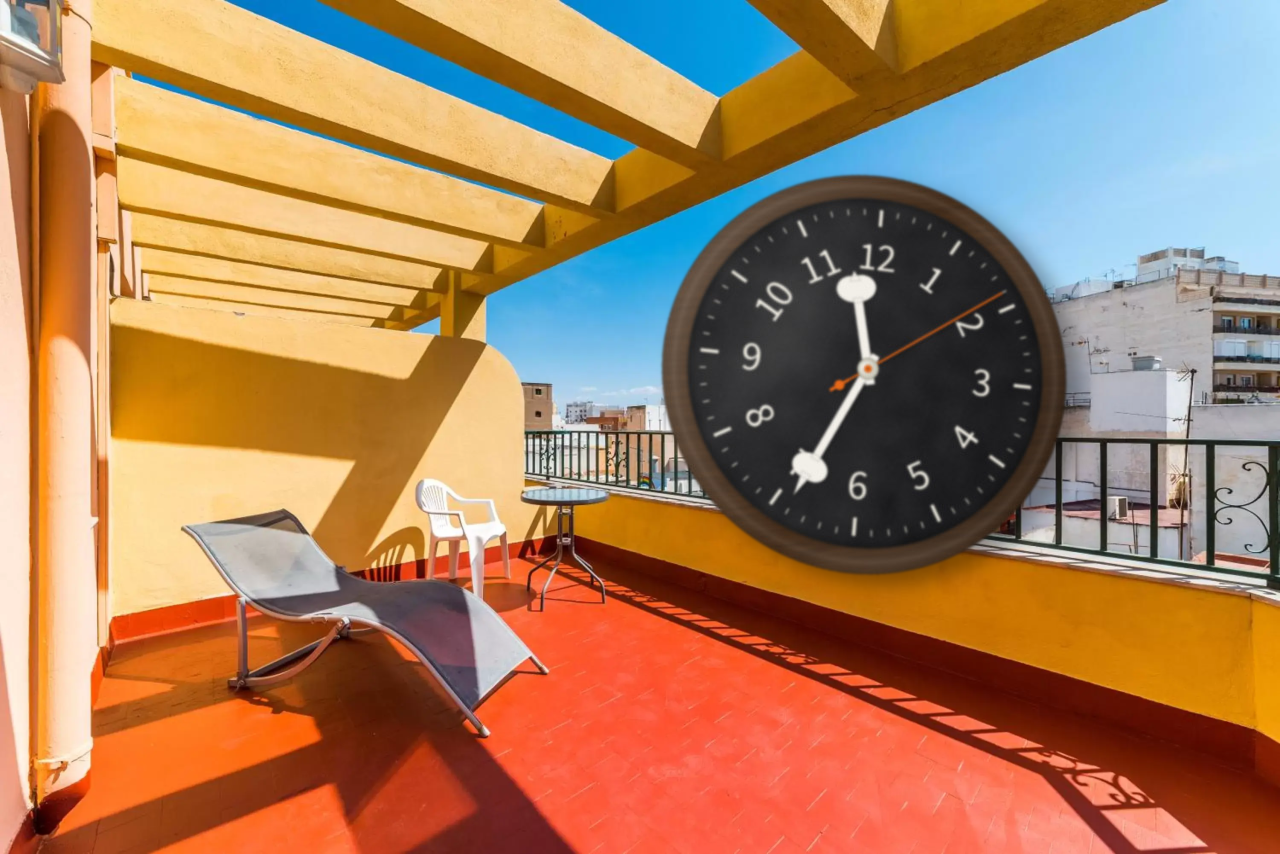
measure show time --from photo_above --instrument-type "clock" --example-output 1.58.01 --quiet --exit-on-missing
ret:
11.34.09
